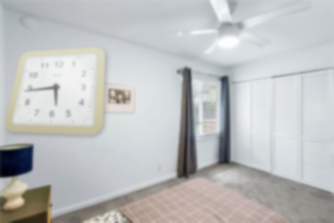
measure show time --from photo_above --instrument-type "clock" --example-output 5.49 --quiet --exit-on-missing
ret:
5.44
